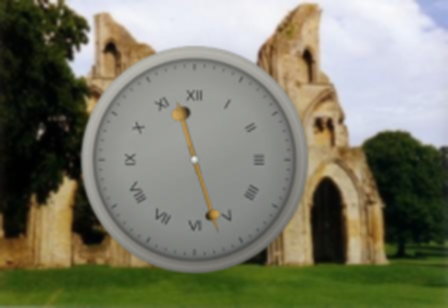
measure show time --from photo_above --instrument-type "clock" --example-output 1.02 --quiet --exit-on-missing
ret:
11.27
